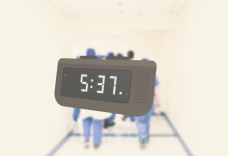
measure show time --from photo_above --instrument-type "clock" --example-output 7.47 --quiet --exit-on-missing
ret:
5.37
